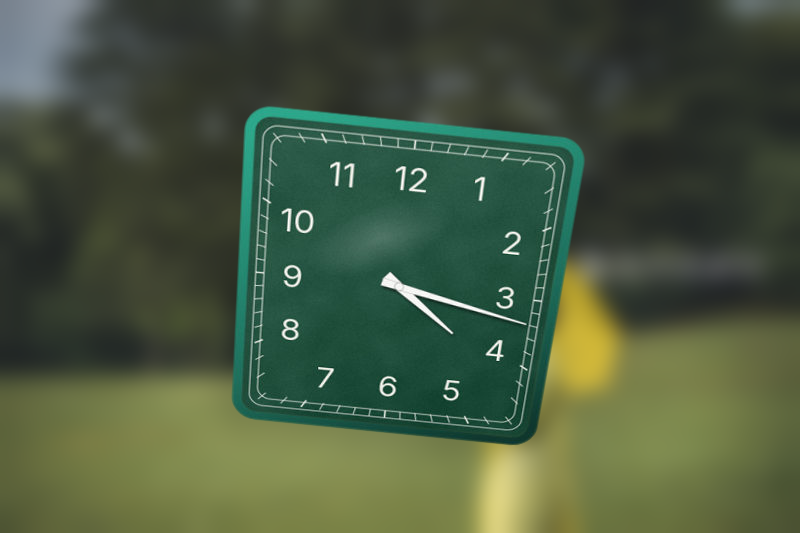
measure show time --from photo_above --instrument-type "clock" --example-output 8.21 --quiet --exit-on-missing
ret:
4.17
